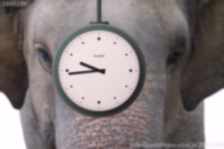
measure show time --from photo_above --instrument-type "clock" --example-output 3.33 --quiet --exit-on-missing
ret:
9.44
